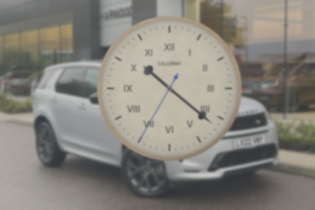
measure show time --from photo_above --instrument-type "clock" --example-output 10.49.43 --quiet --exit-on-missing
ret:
10.21.35
